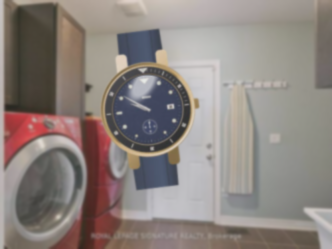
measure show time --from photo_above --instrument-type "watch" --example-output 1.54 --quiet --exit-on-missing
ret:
9.51
